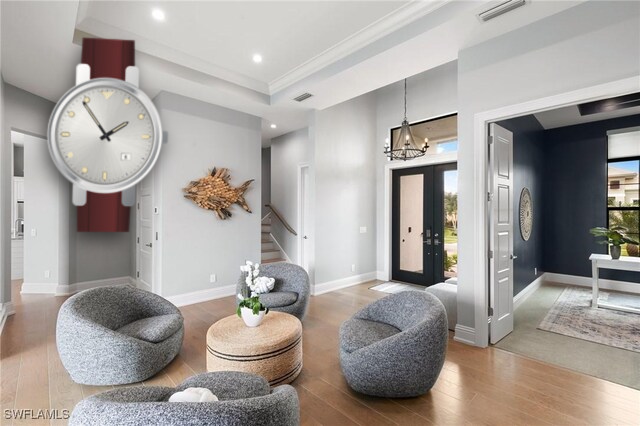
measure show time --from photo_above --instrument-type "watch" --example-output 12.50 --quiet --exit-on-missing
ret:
1.54
